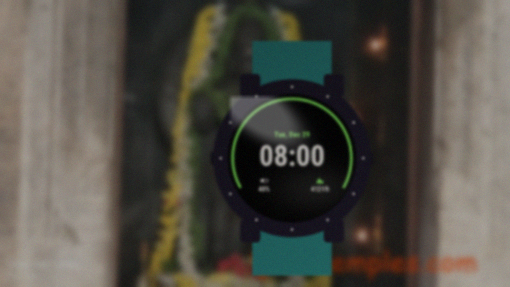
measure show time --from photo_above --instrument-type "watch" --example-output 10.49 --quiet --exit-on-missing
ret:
8.00
